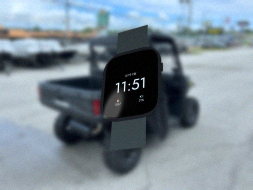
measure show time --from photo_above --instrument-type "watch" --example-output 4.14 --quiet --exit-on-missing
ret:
11.51
